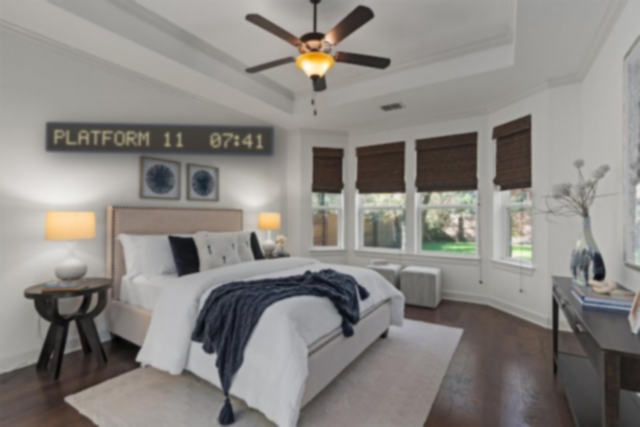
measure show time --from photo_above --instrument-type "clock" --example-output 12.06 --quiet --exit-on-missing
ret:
7.41
